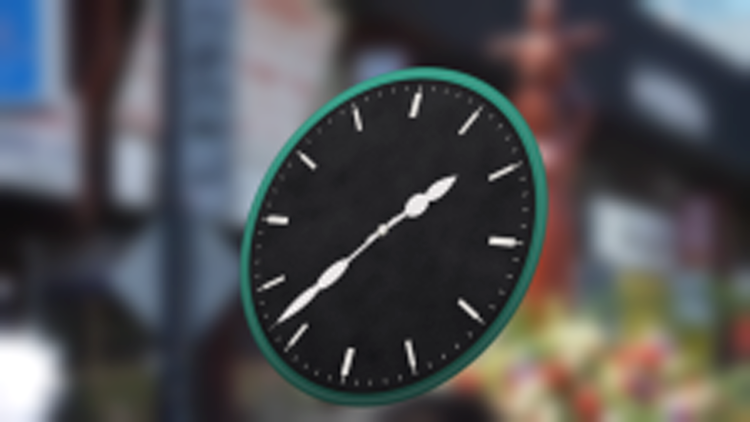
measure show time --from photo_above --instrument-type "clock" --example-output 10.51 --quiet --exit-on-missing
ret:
1.37
